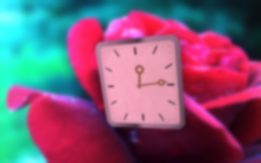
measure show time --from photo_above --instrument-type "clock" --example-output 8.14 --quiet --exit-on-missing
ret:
12.14
